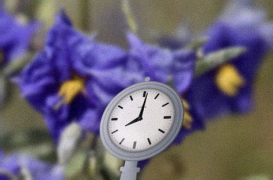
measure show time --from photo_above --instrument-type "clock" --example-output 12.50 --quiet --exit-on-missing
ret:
8.01
